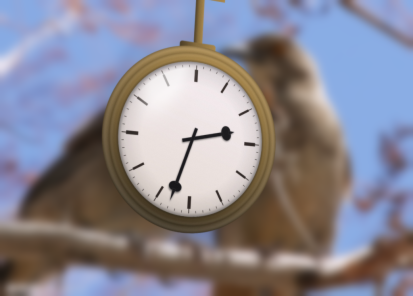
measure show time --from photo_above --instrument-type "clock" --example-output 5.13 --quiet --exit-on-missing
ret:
2.33
